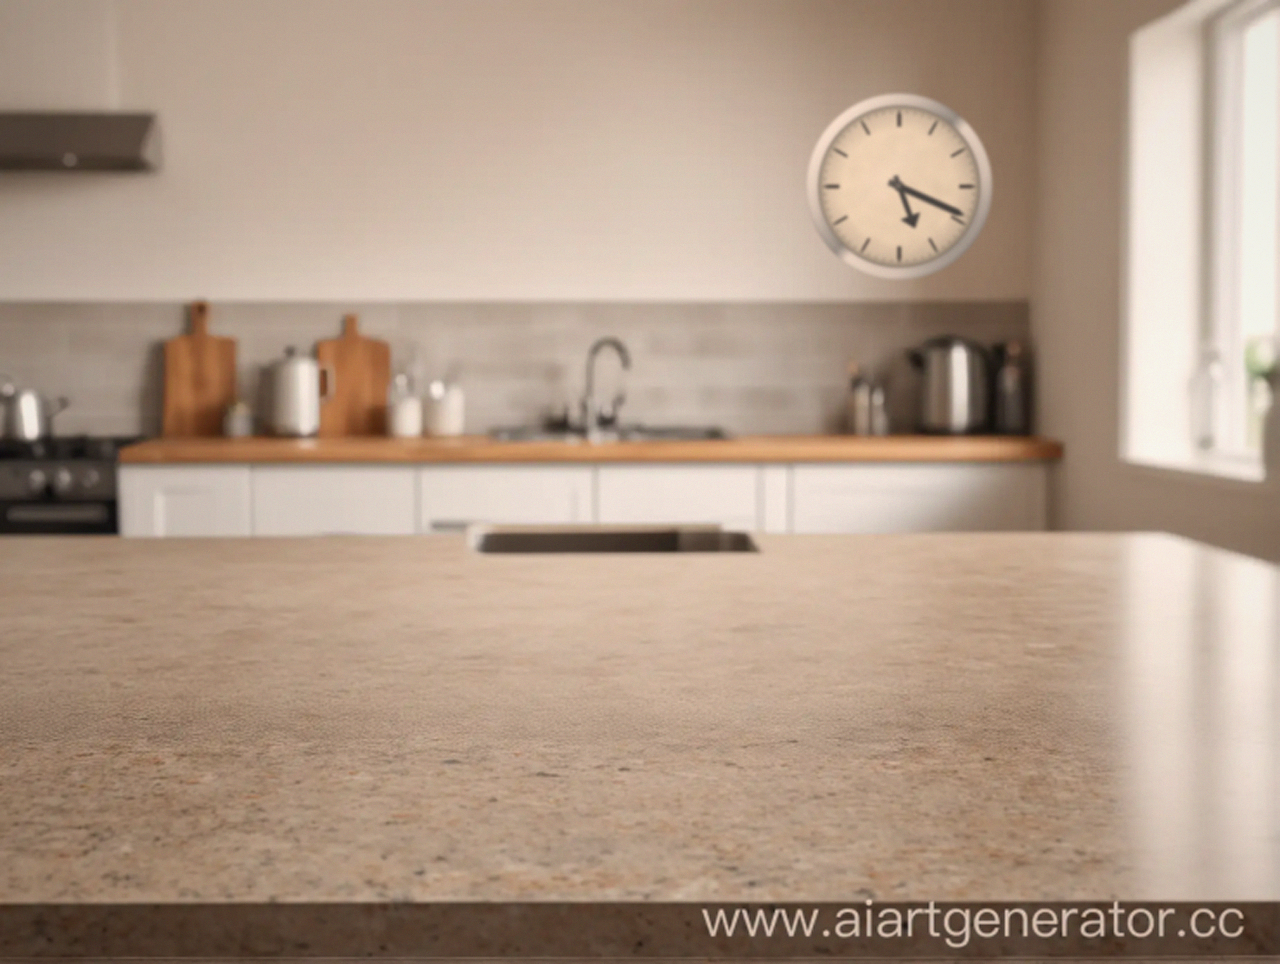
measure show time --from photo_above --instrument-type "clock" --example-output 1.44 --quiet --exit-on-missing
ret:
5.19
